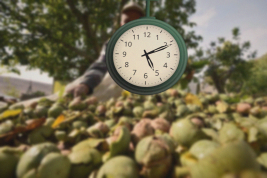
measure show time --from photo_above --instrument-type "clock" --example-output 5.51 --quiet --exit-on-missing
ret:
5.11
